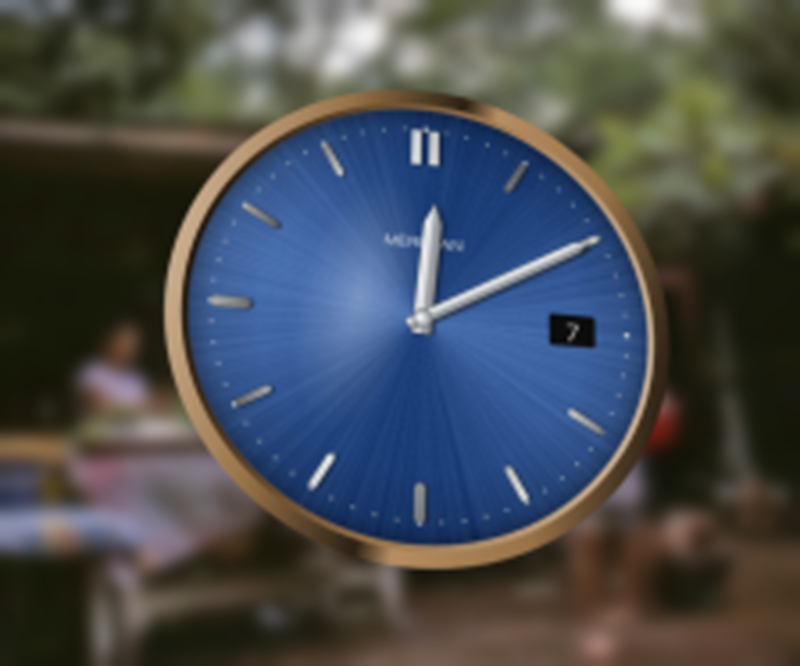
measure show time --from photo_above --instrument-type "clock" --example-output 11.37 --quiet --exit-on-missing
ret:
12.10
